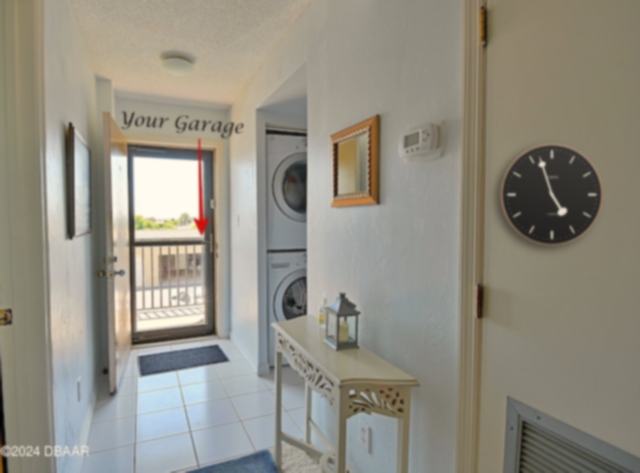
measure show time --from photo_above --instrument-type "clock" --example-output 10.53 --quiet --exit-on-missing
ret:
4.57
